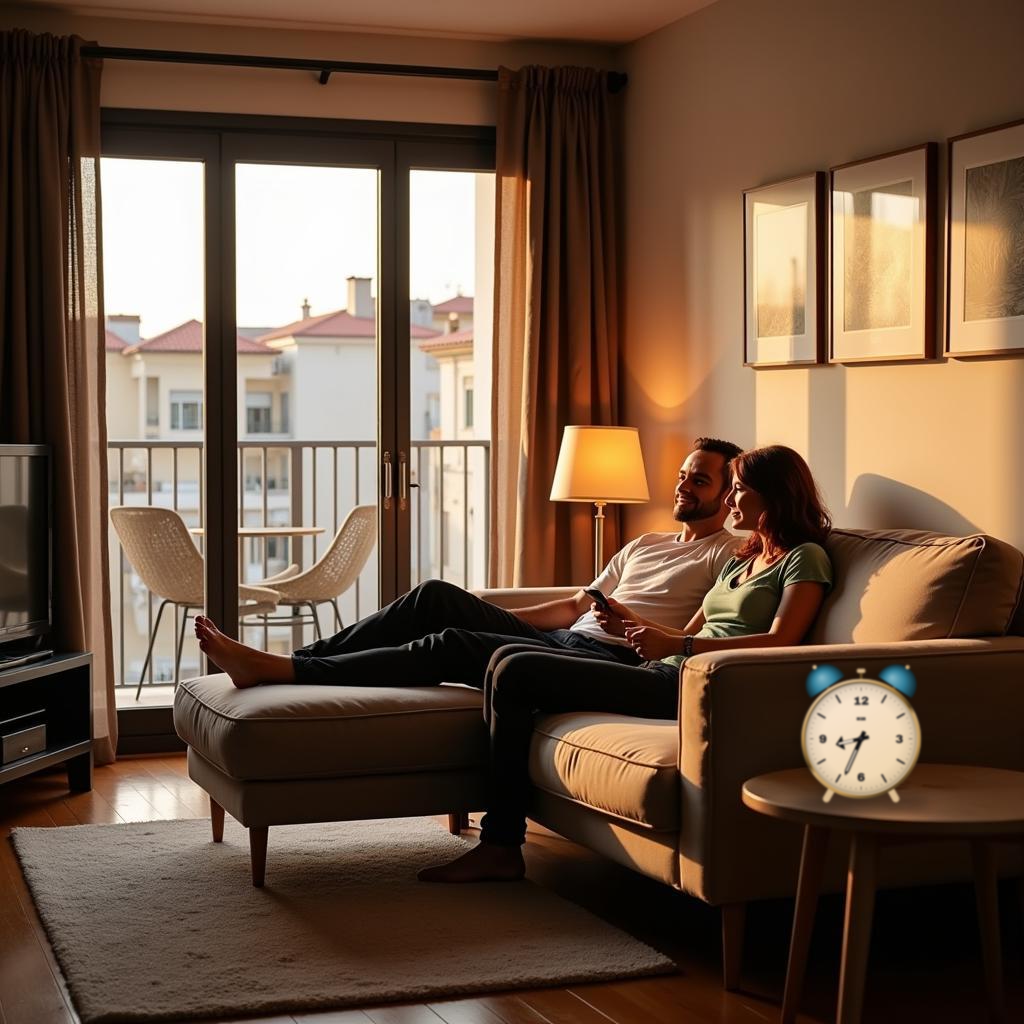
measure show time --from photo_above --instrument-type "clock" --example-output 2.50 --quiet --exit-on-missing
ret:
8.34
